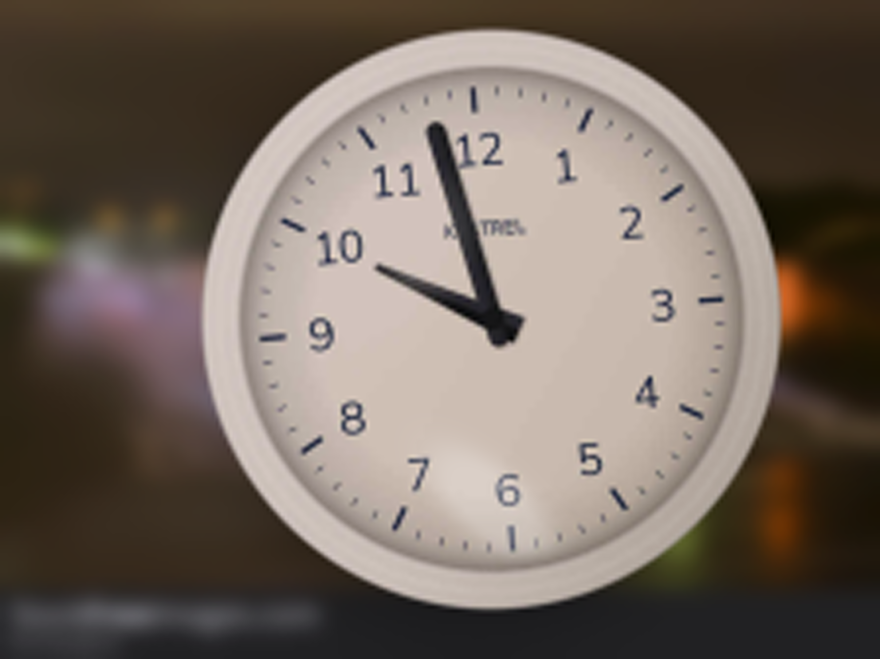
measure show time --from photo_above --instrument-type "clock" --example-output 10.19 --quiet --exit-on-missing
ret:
9.58
